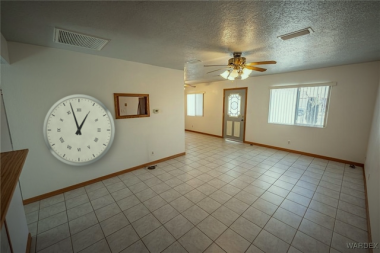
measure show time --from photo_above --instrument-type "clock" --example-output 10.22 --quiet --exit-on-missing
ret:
12.57
